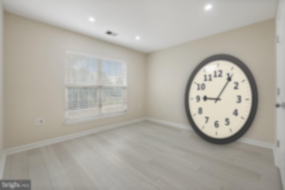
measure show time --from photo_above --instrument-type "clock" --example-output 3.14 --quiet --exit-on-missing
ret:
9.06
